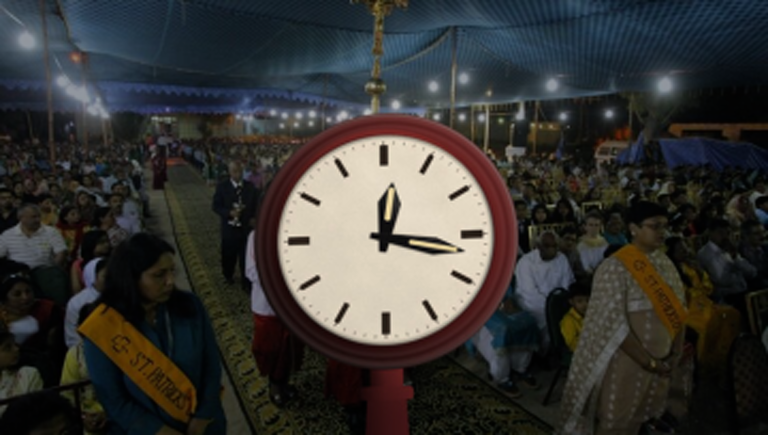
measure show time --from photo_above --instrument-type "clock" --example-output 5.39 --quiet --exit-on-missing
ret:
12.17
